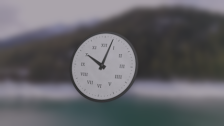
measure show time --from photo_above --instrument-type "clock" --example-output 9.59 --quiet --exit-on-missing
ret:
10.03
